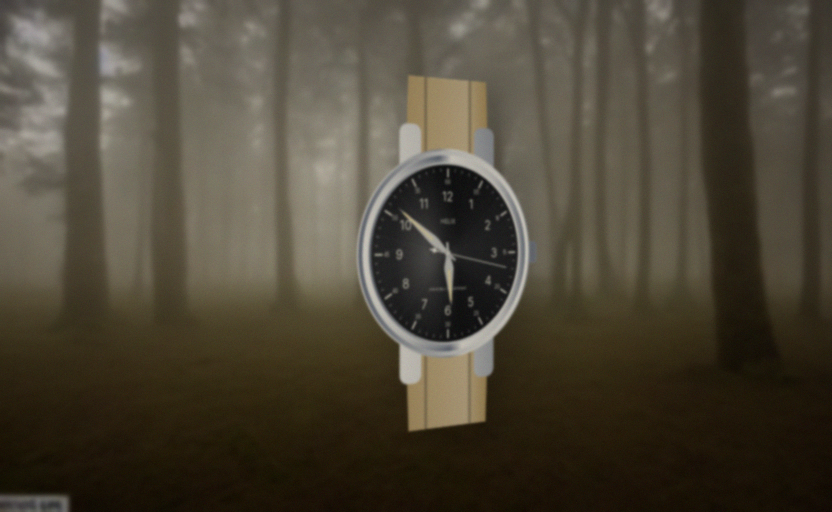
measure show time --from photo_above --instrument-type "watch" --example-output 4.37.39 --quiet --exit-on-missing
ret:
5.51.17
